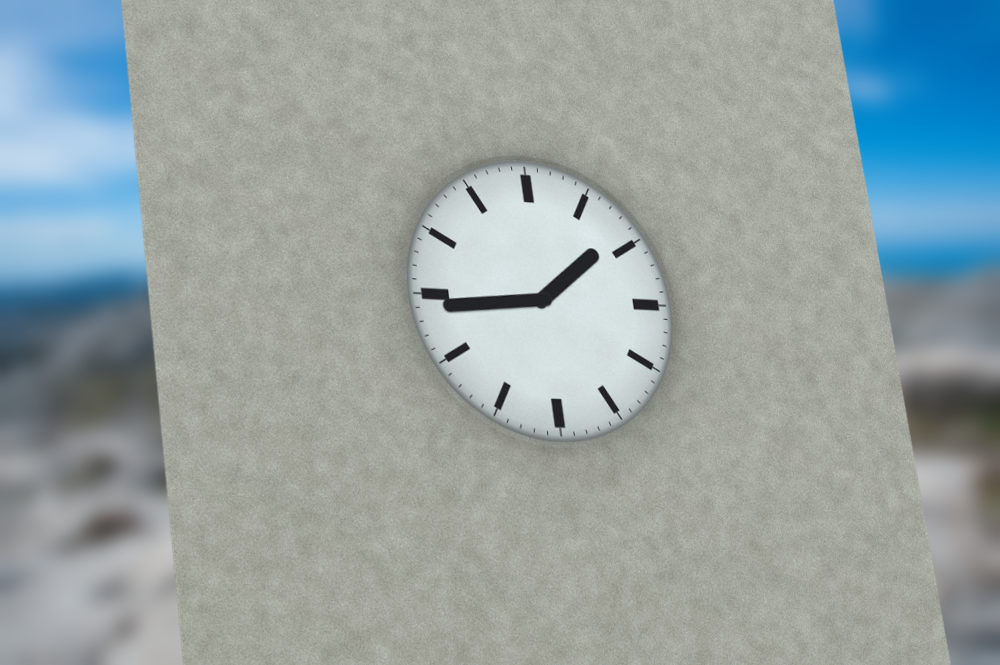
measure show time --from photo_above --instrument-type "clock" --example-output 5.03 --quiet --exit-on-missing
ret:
1.44
